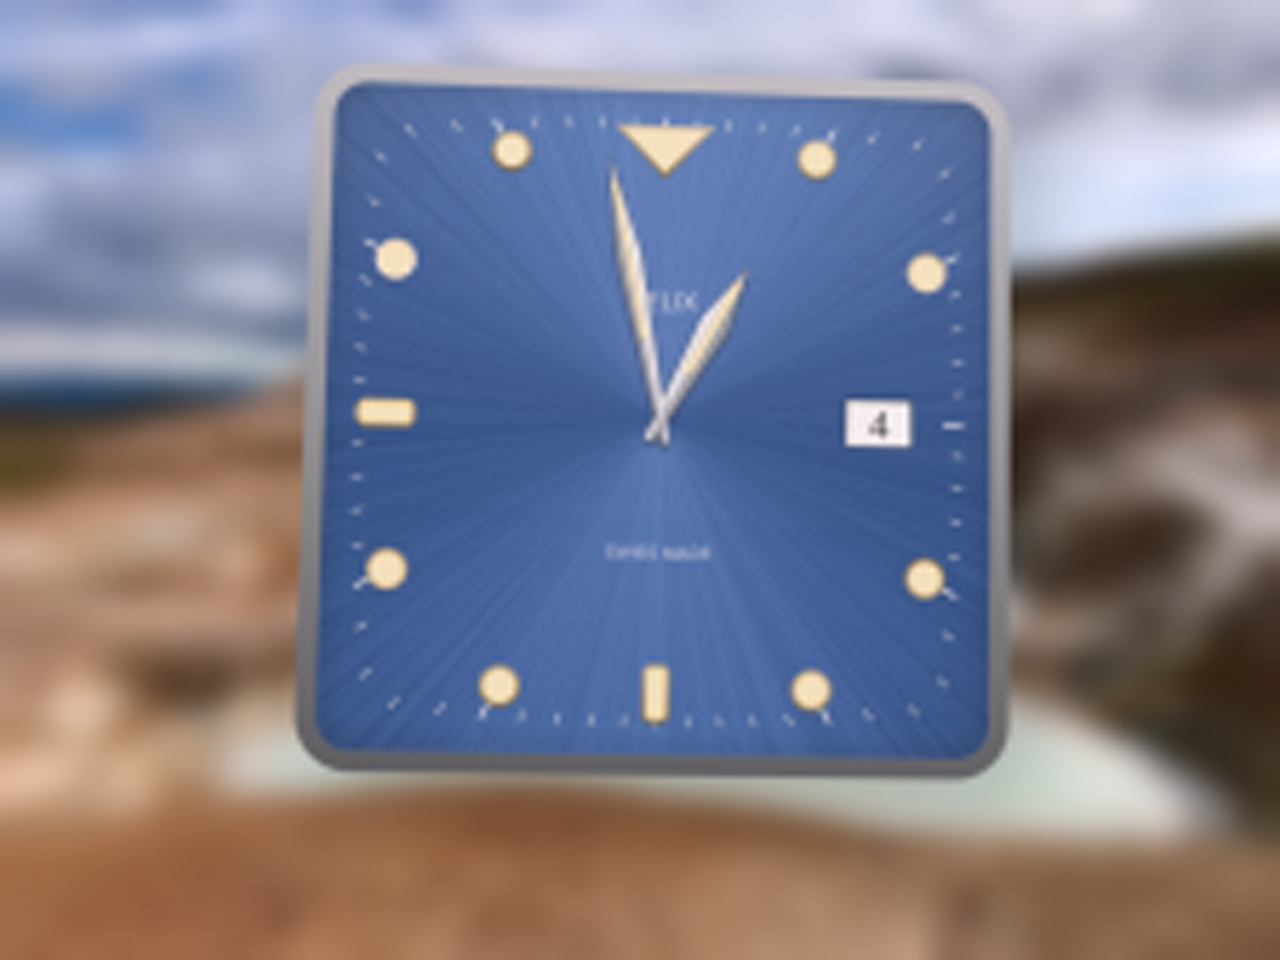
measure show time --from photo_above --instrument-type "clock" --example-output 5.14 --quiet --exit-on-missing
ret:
12.58
